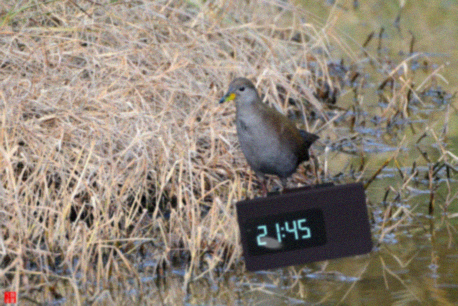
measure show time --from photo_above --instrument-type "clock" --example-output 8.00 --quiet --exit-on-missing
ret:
21.45
